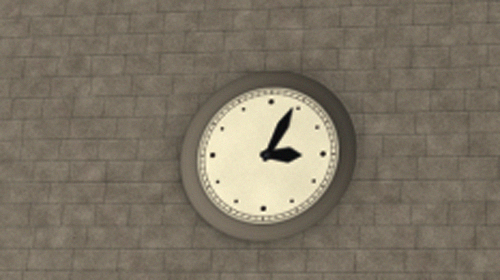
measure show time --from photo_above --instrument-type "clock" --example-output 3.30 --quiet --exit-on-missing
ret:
3.04
